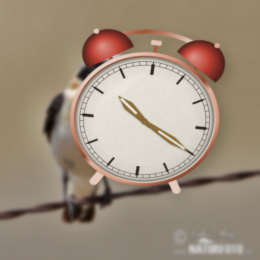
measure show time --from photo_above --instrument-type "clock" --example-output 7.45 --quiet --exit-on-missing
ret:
10.20
